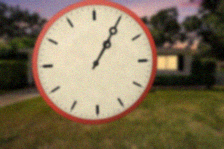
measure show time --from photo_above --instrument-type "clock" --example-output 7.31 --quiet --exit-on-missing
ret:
1.05
